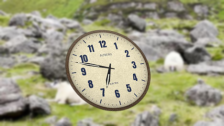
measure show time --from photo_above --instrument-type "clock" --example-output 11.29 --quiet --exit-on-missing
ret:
6.48
